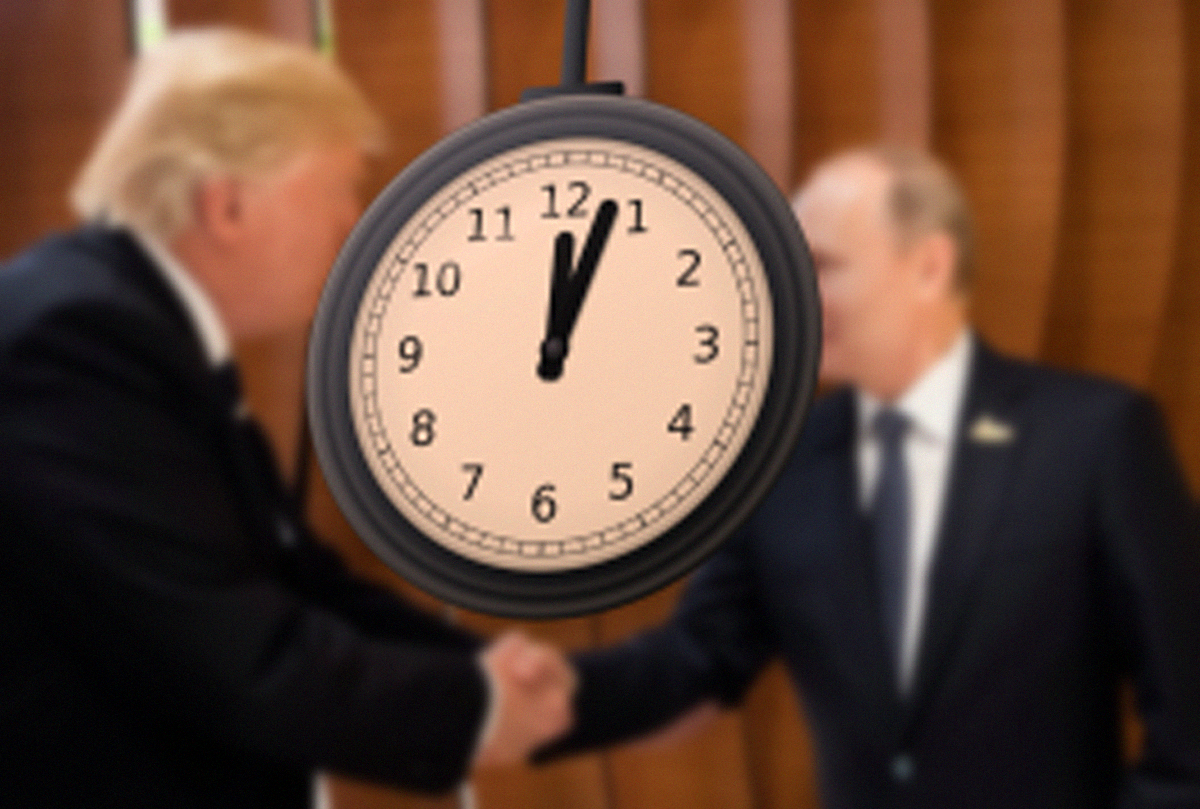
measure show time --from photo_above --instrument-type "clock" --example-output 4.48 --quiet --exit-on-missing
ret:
12.03
